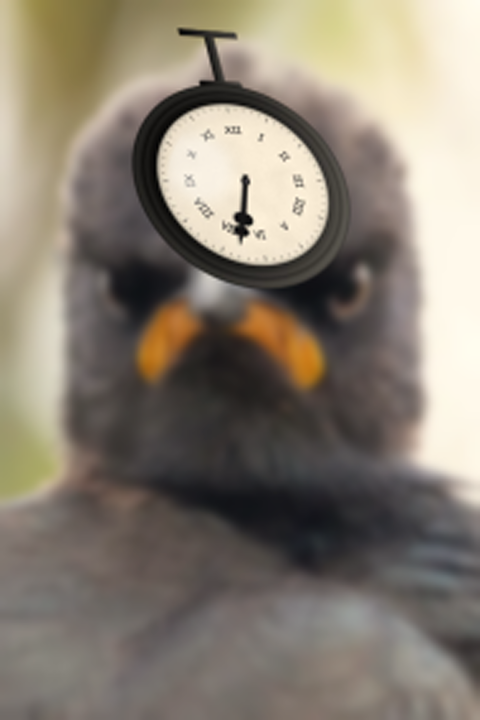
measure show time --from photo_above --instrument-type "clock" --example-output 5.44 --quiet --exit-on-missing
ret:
6.33
